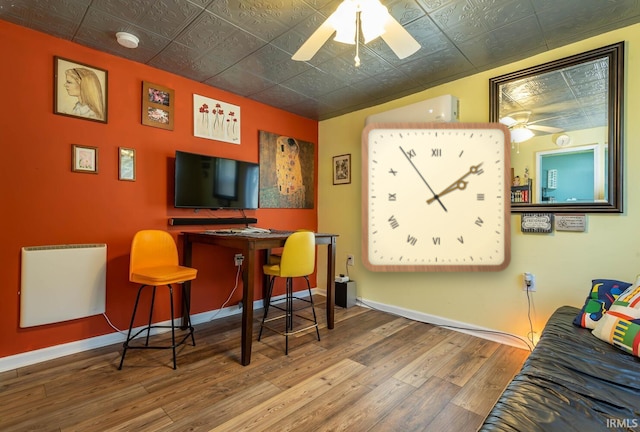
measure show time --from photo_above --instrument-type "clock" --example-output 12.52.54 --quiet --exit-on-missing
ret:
2.08.54
